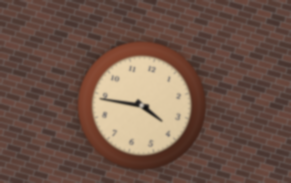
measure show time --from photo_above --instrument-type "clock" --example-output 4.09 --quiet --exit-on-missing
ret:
3.44
